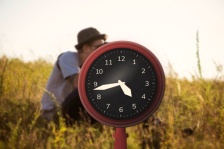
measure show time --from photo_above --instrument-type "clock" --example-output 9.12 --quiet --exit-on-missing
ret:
4.43
